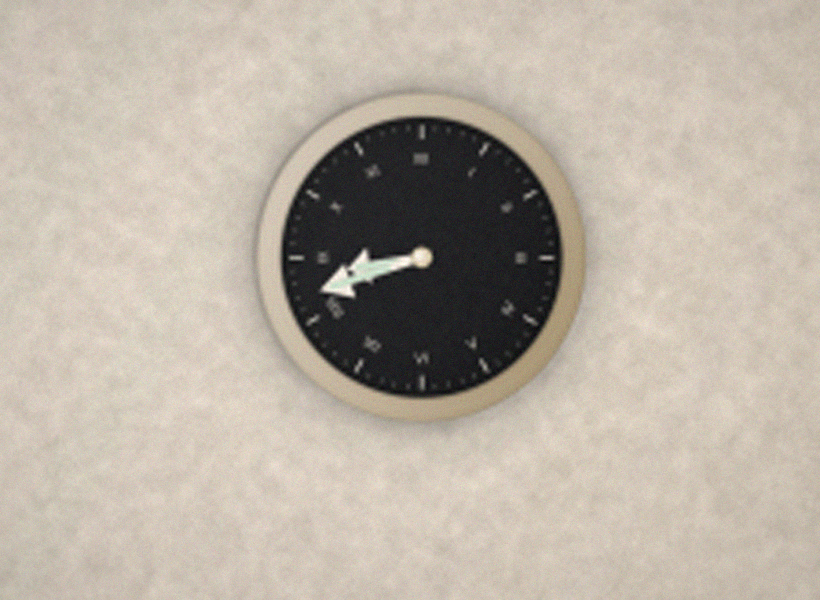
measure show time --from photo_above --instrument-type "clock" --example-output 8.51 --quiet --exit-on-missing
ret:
8.42
